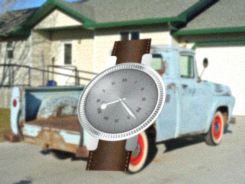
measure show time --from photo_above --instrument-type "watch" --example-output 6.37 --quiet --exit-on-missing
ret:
8.23
